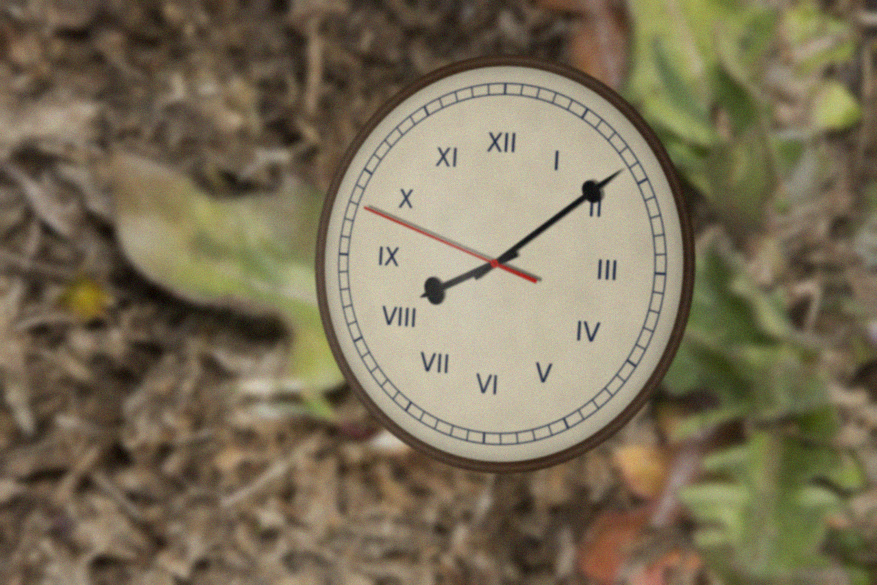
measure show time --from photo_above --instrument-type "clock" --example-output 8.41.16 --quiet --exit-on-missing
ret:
8.08.48
